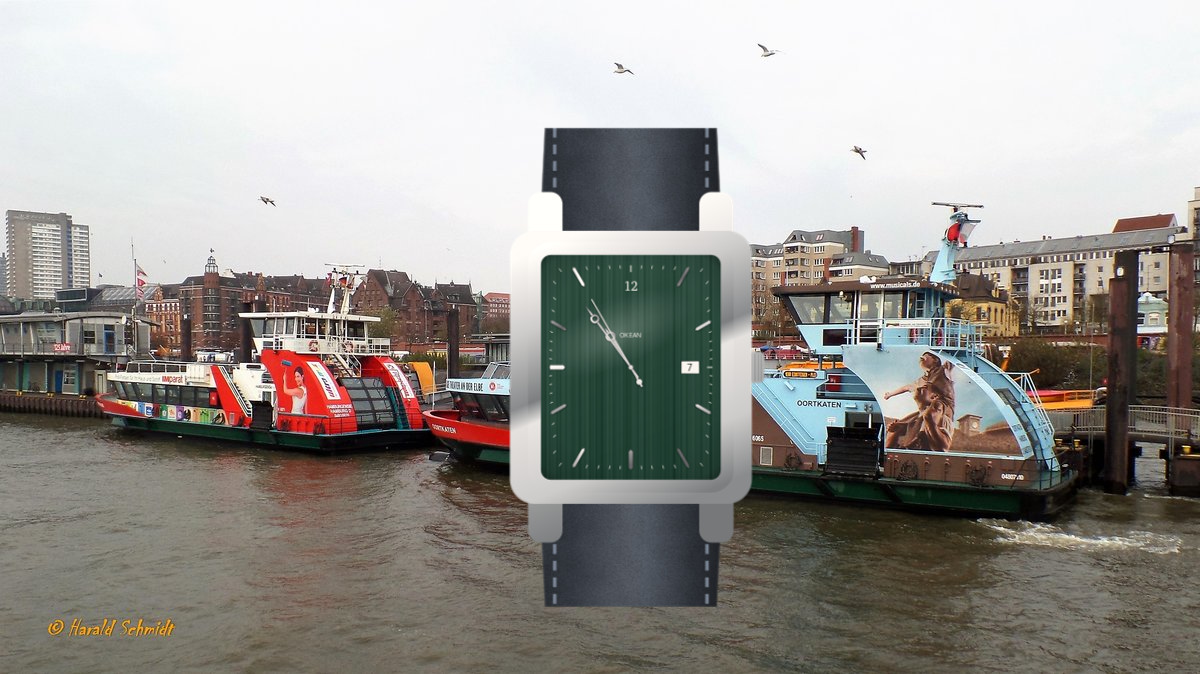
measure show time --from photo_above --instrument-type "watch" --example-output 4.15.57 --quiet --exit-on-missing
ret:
10.53.55
